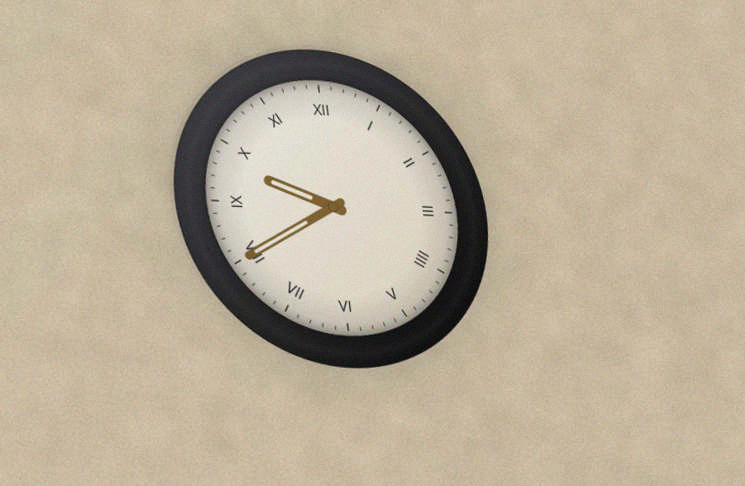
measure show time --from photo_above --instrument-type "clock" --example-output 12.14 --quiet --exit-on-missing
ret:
9.40
